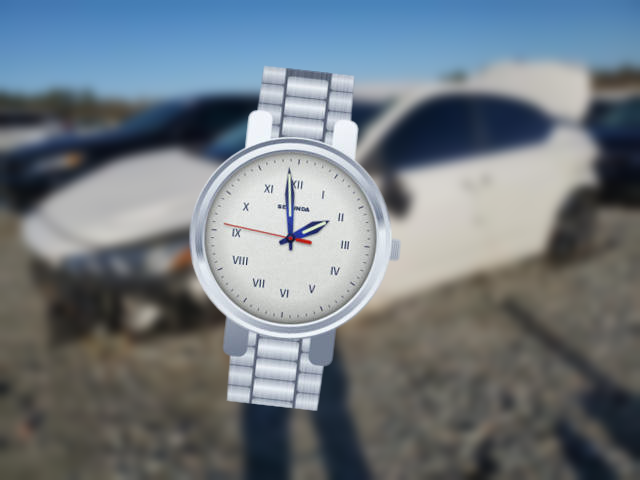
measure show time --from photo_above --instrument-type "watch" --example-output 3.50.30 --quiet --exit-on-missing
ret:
1.58.46
